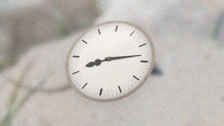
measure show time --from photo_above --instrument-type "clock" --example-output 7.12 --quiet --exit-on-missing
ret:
8.13
